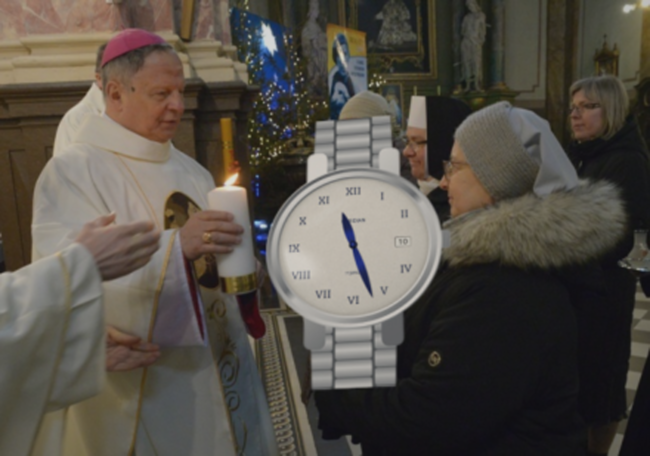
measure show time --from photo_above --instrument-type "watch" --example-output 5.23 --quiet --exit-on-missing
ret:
11.27
